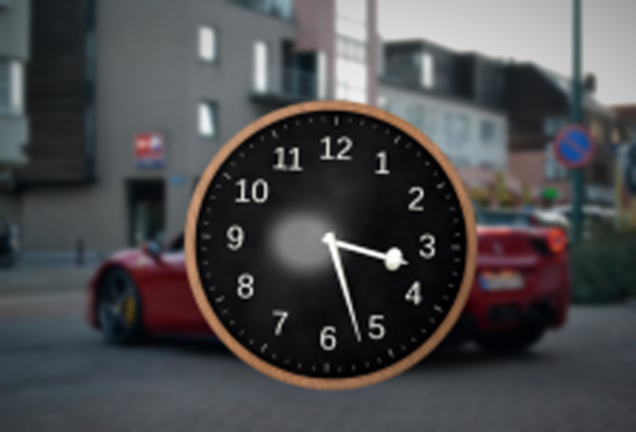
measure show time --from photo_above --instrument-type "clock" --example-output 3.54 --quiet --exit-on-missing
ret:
3.27
